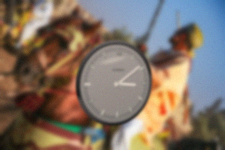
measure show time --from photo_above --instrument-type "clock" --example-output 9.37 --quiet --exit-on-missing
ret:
3.09
